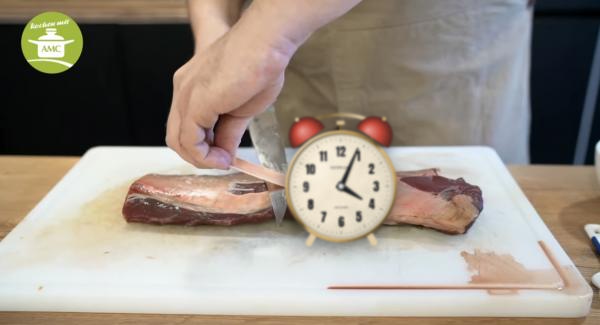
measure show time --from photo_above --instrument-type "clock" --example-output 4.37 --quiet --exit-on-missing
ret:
4.04
